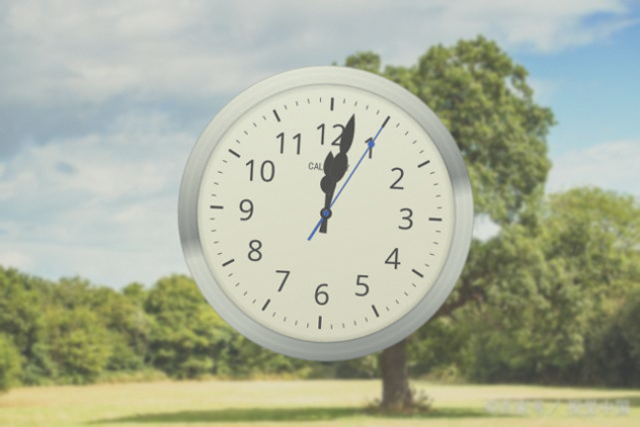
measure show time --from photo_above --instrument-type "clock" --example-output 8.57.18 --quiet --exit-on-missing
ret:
12.02.05
